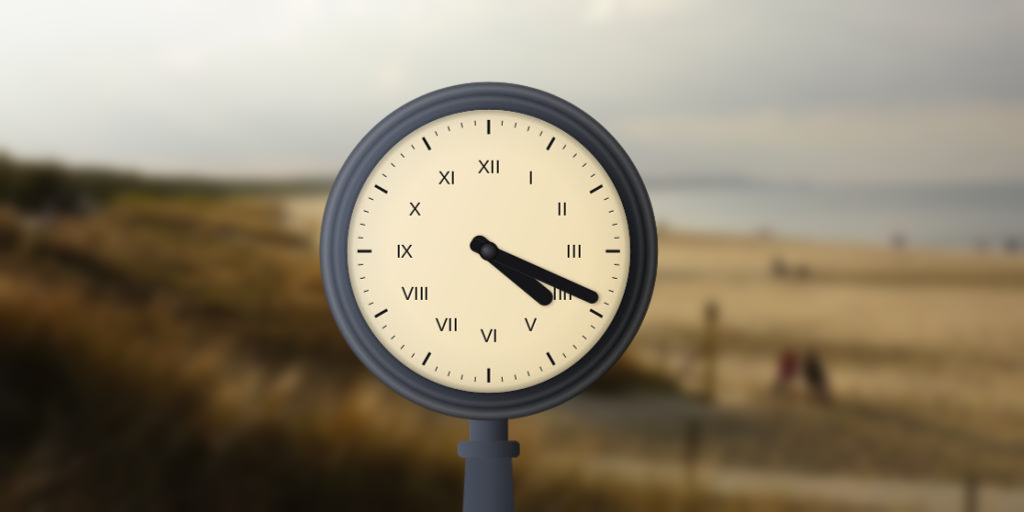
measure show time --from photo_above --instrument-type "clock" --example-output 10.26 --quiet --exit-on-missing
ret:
4.19
